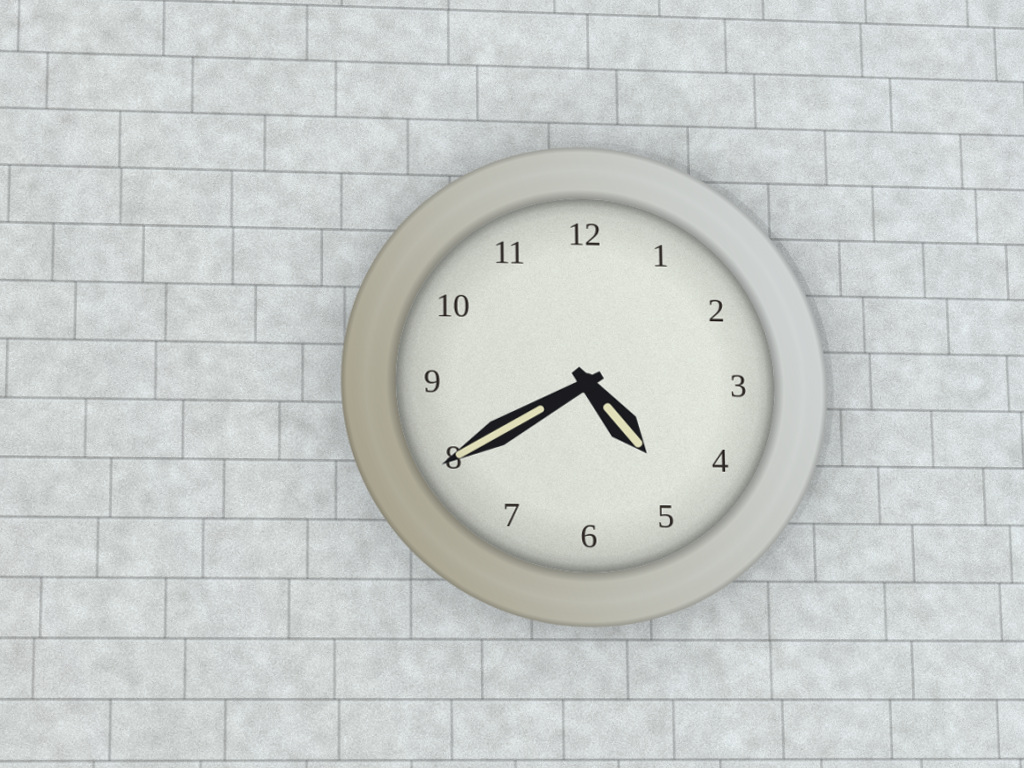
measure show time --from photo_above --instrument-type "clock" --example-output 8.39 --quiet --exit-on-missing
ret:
4.40
